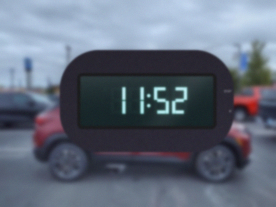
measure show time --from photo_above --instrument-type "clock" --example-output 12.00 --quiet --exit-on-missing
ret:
11.52
